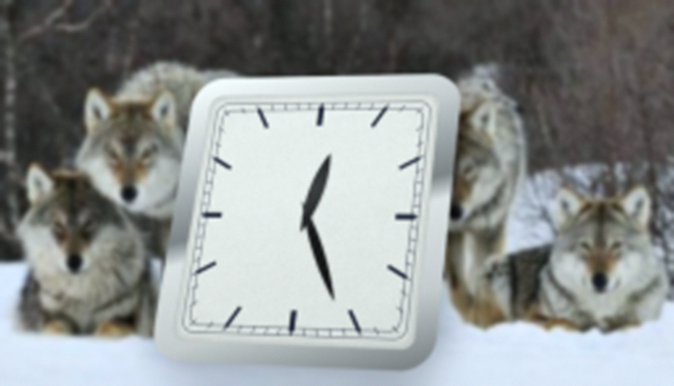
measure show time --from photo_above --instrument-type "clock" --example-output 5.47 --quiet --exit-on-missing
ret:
12.26
